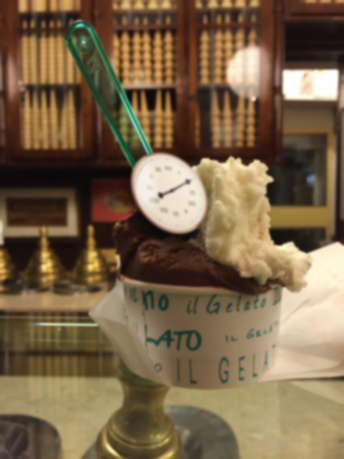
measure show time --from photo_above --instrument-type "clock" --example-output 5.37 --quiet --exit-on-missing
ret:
8.10
